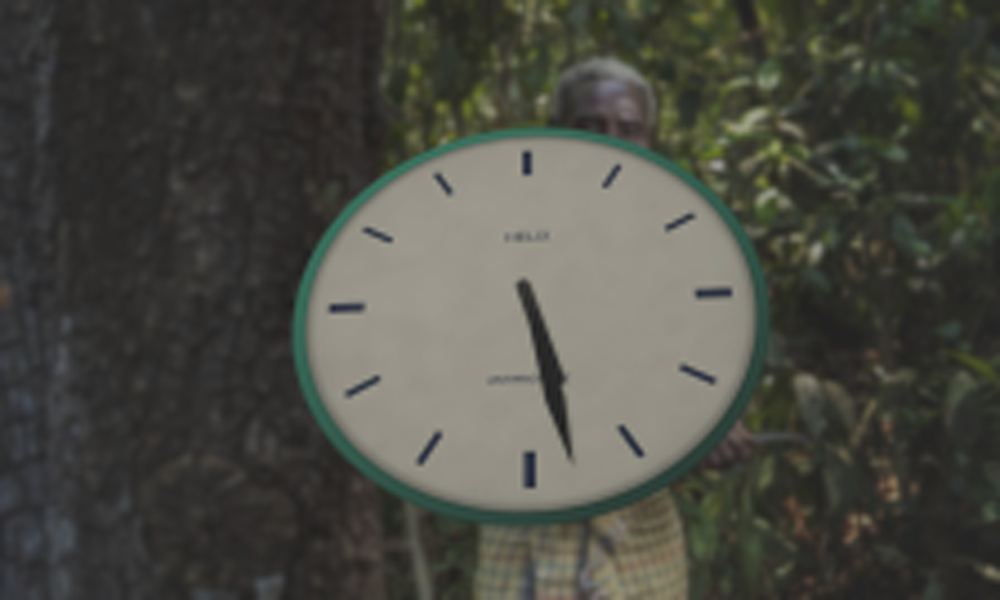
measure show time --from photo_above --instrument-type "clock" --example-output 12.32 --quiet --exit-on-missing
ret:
5.28
